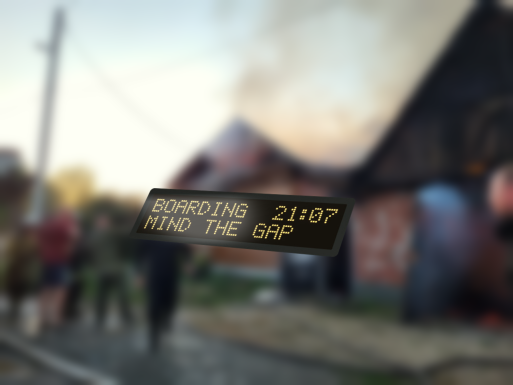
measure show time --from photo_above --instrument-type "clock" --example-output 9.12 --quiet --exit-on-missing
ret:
21.07
